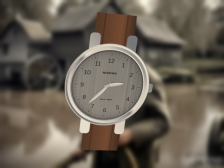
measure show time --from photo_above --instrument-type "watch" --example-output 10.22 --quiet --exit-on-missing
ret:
2.37
